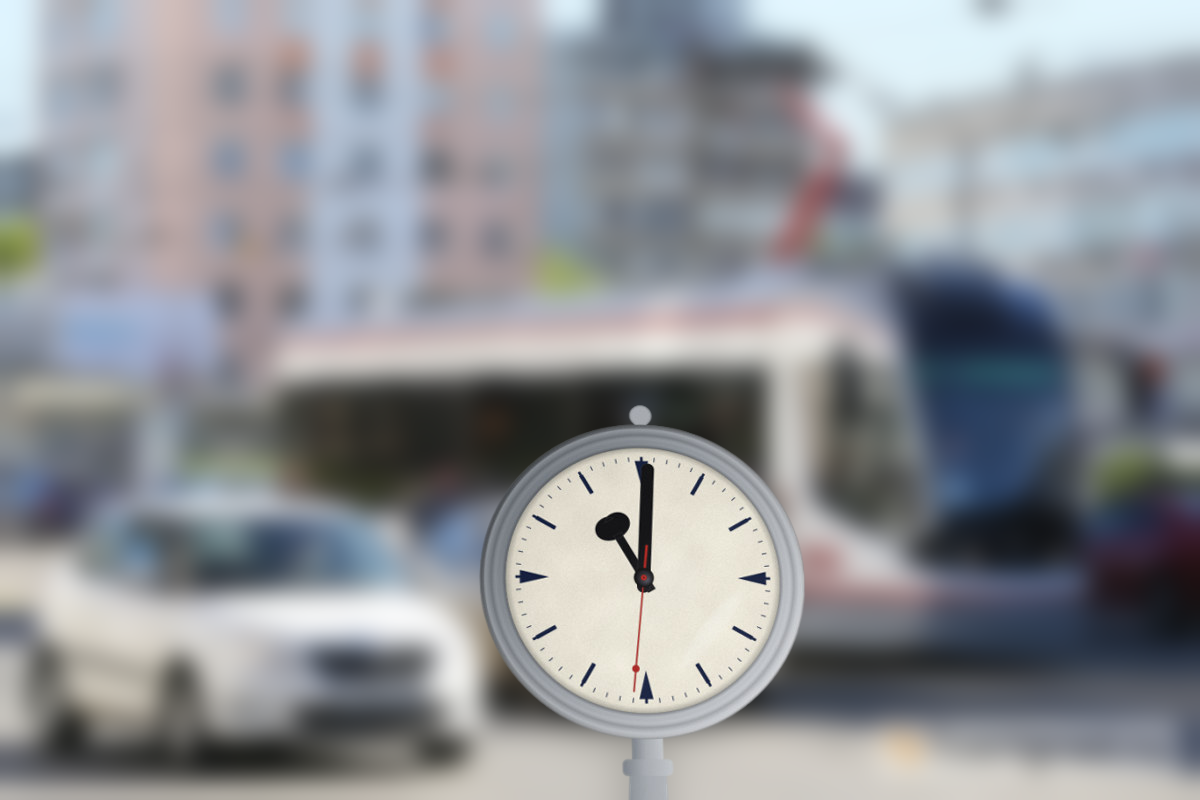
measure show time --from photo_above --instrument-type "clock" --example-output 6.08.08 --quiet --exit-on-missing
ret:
11.00.31
